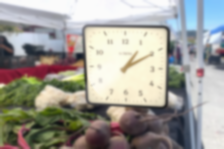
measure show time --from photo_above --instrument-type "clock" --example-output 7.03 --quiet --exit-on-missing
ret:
1.10
